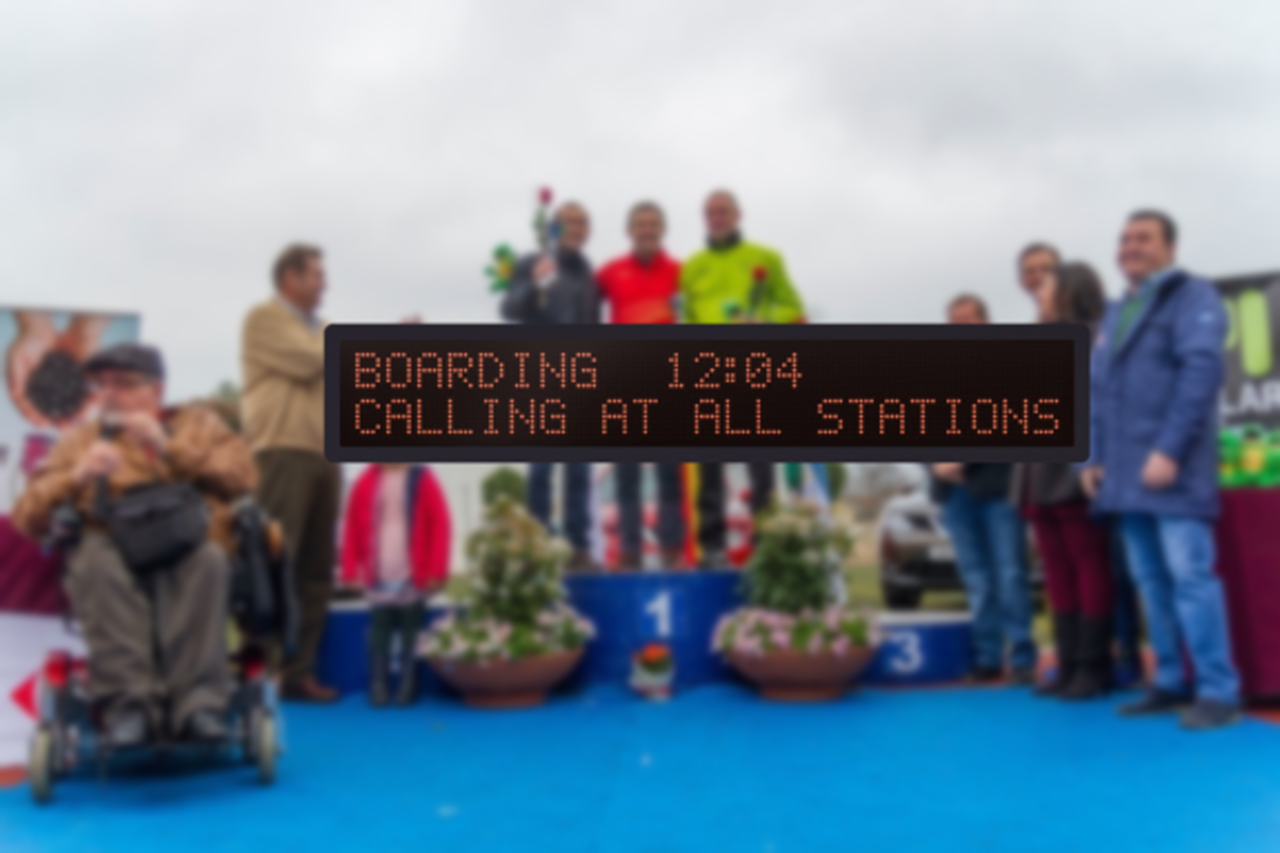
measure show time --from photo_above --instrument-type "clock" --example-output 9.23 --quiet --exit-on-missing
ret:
12.04
